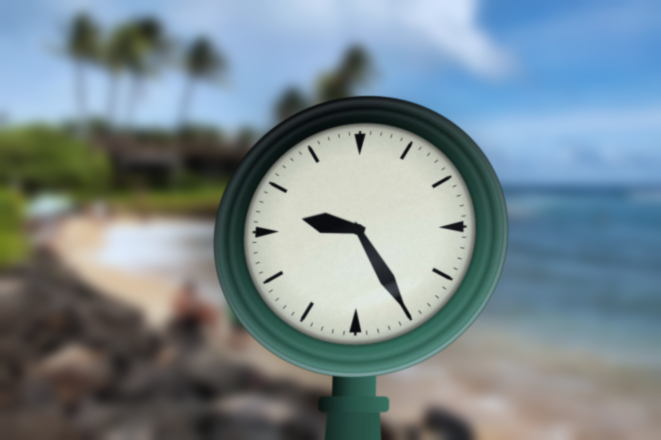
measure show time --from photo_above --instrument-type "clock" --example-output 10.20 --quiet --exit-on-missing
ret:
9.25
